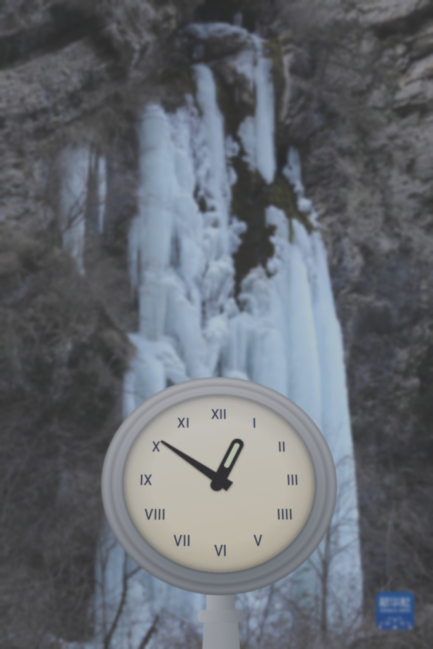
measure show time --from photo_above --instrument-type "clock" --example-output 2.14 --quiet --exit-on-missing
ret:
12.51
